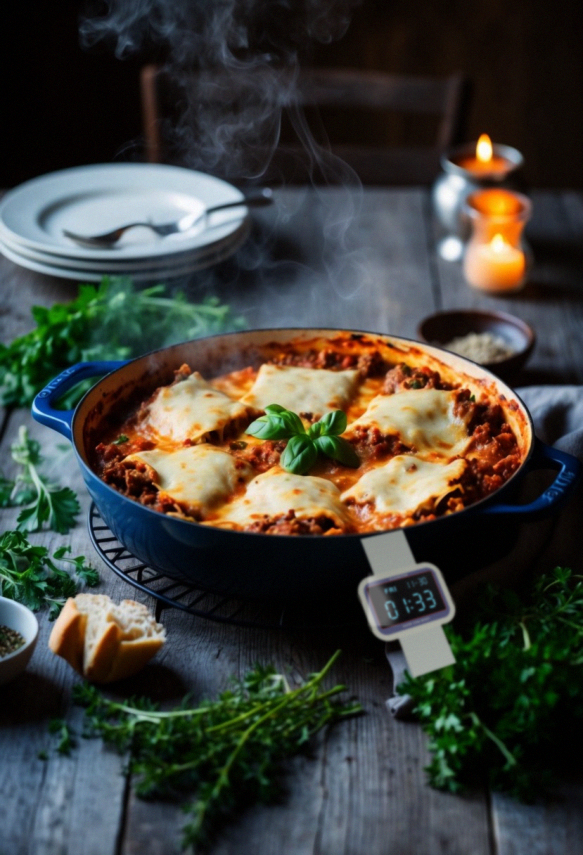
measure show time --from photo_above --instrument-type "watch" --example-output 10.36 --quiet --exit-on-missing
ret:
1.33
